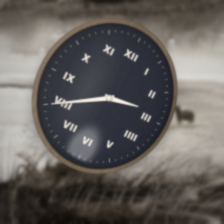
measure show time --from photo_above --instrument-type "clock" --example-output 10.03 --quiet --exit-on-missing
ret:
2.40
